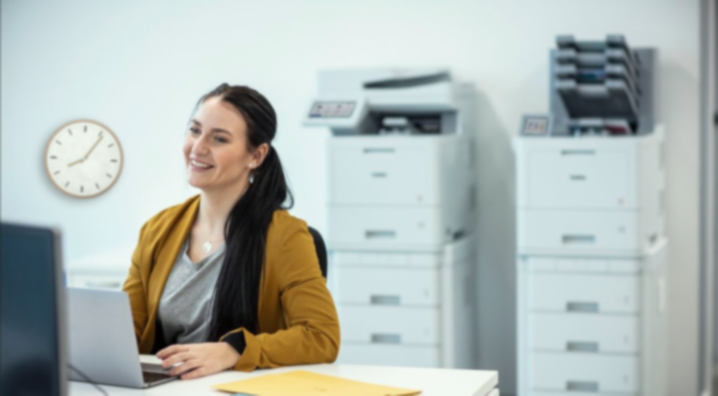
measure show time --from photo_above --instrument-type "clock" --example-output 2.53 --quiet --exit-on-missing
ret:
8.06
